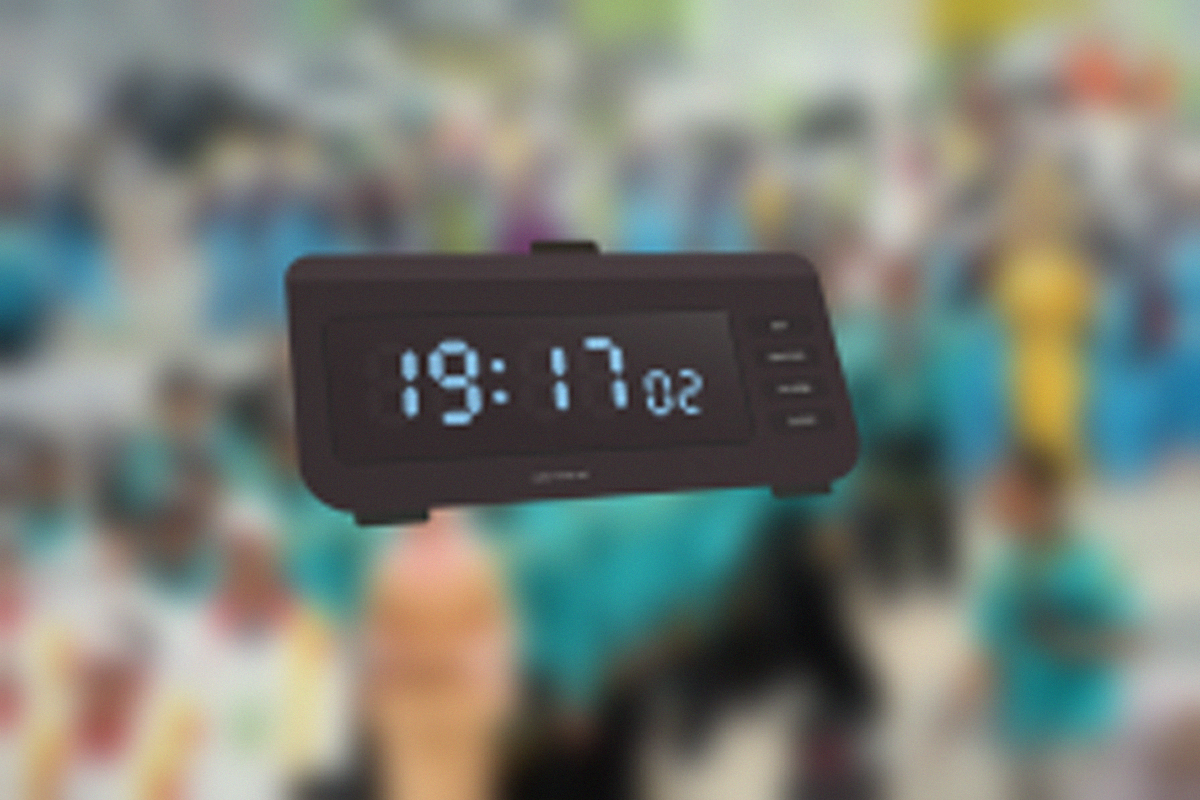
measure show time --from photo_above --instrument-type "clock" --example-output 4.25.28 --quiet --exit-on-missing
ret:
19.17.02
